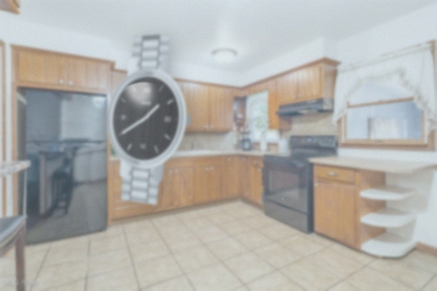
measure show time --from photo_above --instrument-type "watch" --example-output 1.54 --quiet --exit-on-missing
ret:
1.40
